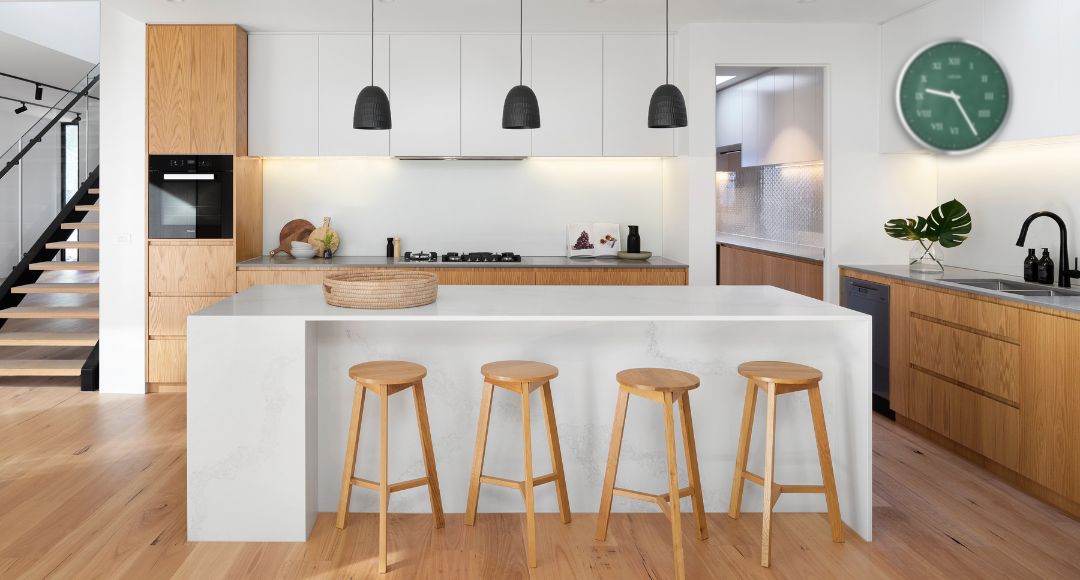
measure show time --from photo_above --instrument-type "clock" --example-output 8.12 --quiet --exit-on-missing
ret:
9.25
